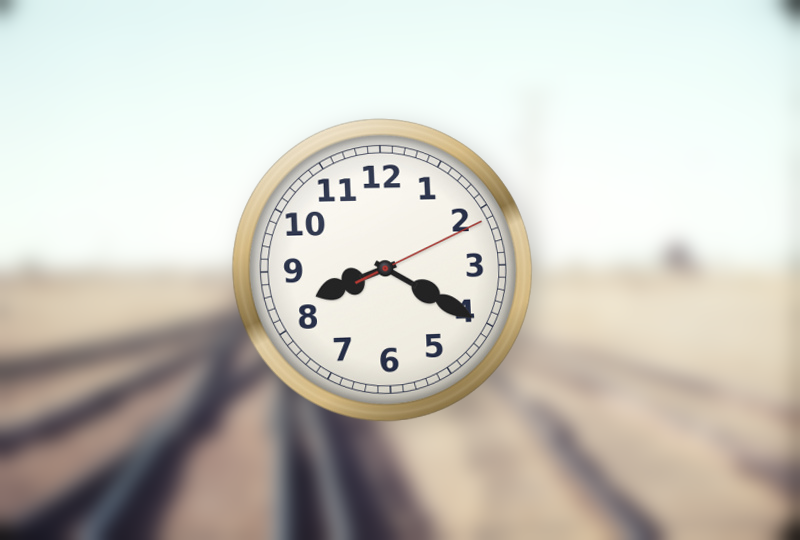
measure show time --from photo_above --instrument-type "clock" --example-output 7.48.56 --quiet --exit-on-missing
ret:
8.20.11
